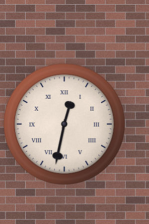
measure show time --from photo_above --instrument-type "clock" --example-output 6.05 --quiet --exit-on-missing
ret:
12.32
